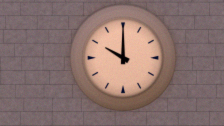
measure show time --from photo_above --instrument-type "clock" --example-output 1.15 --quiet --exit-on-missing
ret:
10.00
